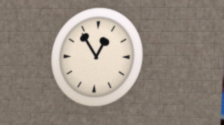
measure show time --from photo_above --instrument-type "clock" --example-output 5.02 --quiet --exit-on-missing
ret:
12.54
